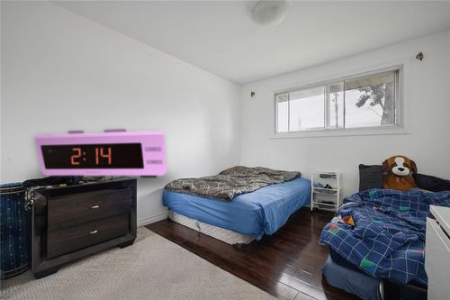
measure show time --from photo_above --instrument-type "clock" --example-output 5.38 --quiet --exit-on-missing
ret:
2.14
